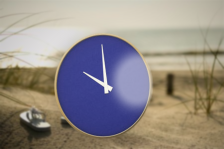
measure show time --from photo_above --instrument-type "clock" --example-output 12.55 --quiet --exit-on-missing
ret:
9.59
